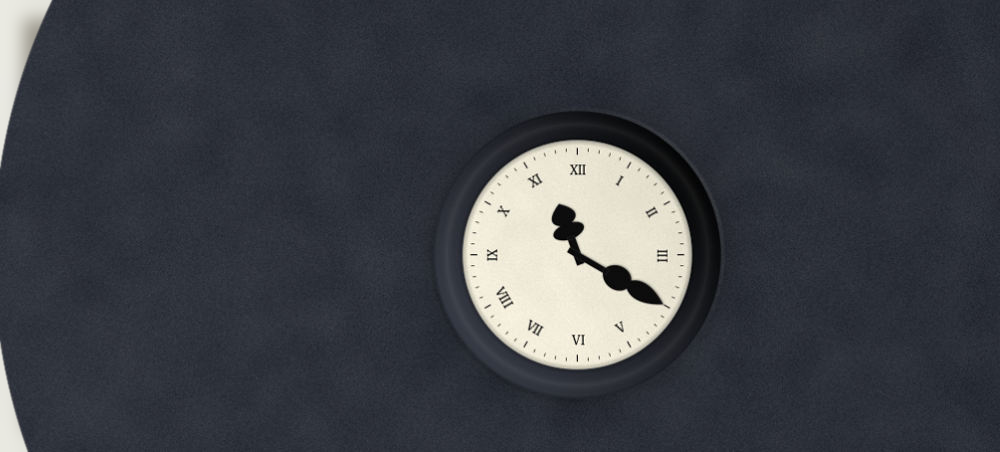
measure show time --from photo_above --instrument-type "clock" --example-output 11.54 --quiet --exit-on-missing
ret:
11.20
